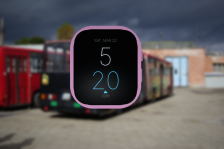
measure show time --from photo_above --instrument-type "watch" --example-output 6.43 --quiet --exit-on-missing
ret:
5.20
